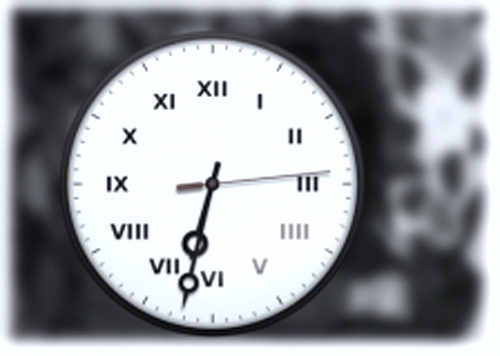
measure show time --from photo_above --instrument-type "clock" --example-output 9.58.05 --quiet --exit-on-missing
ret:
6.32.14
